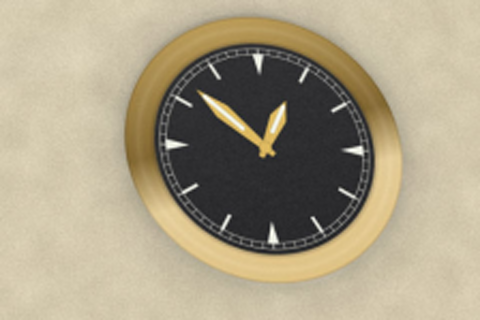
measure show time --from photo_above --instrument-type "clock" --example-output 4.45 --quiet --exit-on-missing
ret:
12.52
